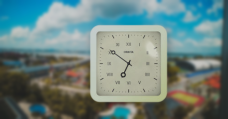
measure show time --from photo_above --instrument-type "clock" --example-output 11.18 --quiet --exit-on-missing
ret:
6.51
